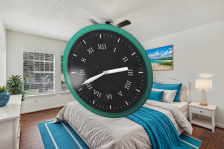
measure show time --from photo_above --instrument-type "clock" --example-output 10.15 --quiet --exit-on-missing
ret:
2.41
